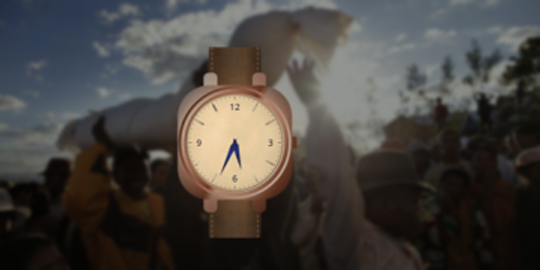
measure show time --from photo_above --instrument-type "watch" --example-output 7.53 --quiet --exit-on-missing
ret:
5.34
